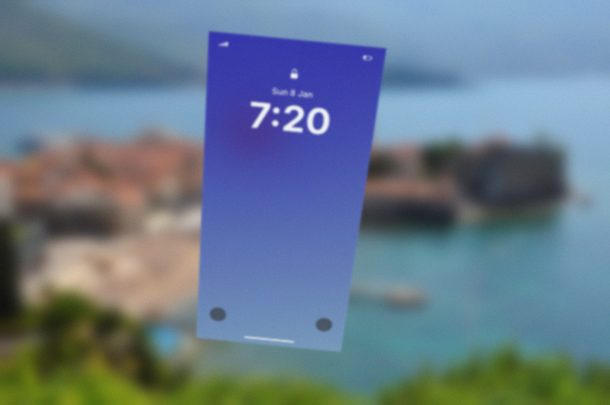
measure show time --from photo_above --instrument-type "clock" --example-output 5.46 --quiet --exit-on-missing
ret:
7.20
